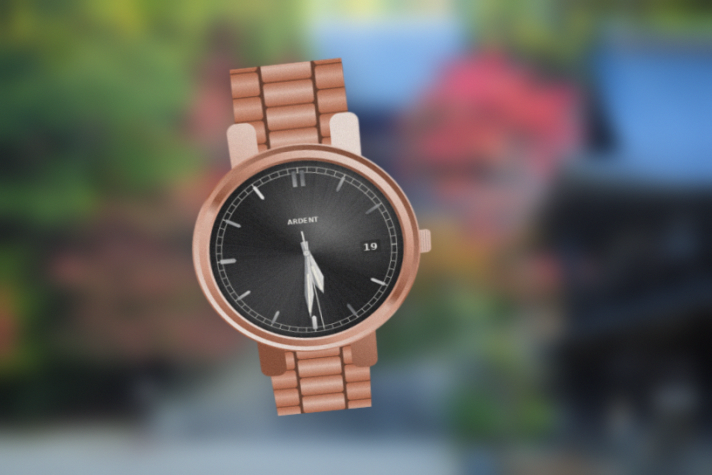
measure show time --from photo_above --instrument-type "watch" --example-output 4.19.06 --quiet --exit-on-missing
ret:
5.30.29
